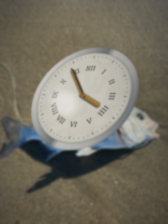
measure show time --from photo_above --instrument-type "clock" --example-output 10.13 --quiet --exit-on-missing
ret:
3.54
